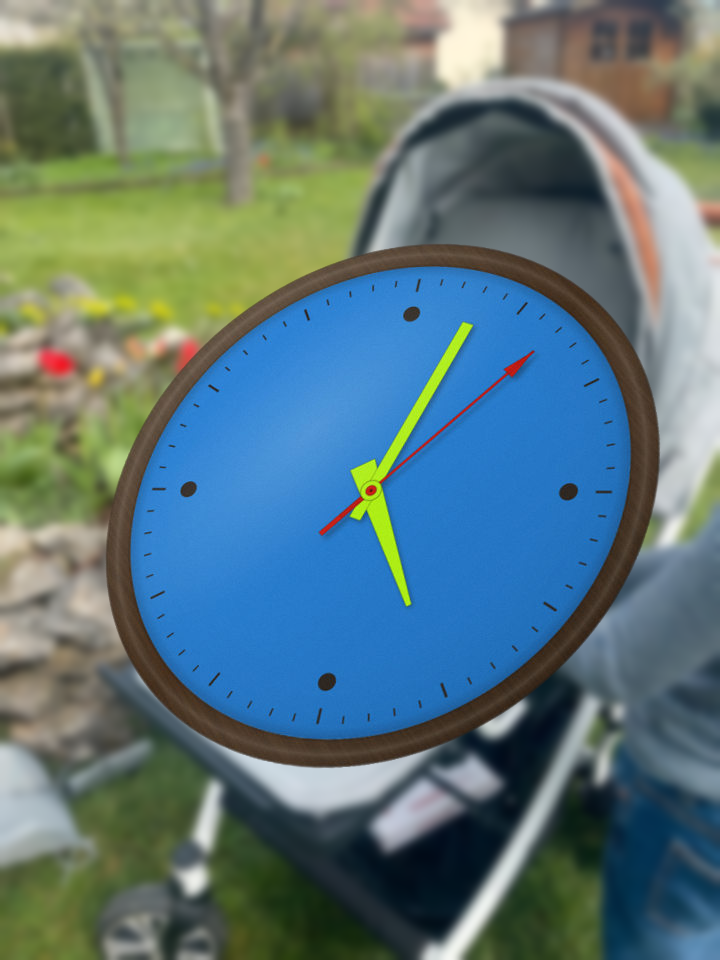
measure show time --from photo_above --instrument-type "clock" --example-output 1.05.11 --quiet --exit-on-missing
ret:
5.03.07
